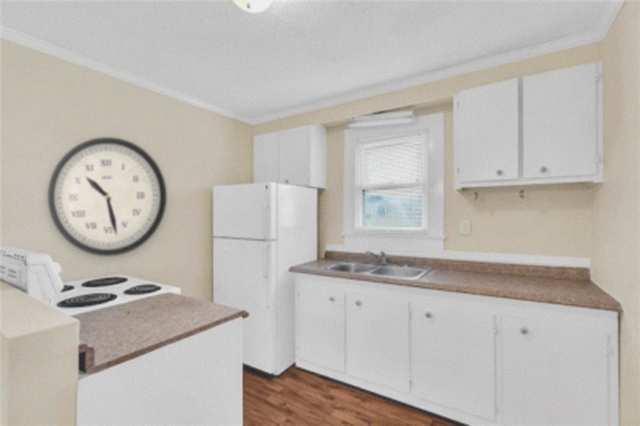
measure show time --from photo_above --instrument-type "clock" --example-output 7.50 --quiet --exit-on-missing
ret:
10.28
